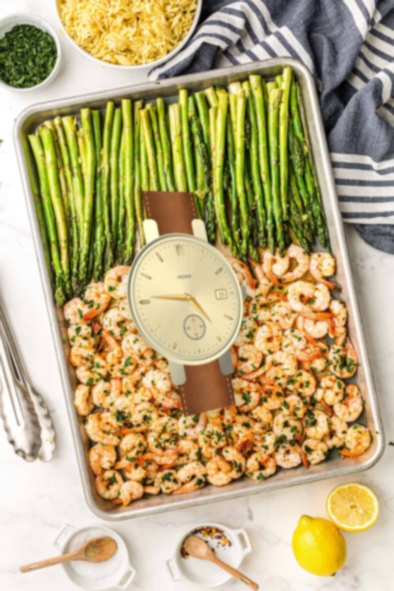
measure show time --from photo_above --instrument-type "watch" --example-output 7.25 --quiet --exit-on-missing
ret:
4.46
